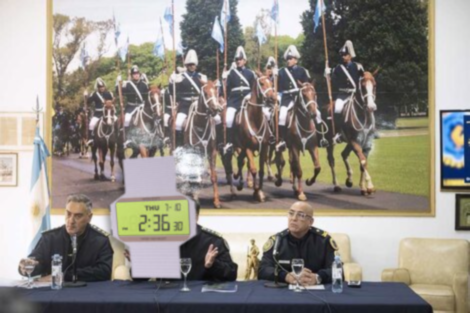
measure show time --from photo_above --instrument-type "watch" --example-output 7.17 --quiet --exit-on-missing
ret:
2.36
